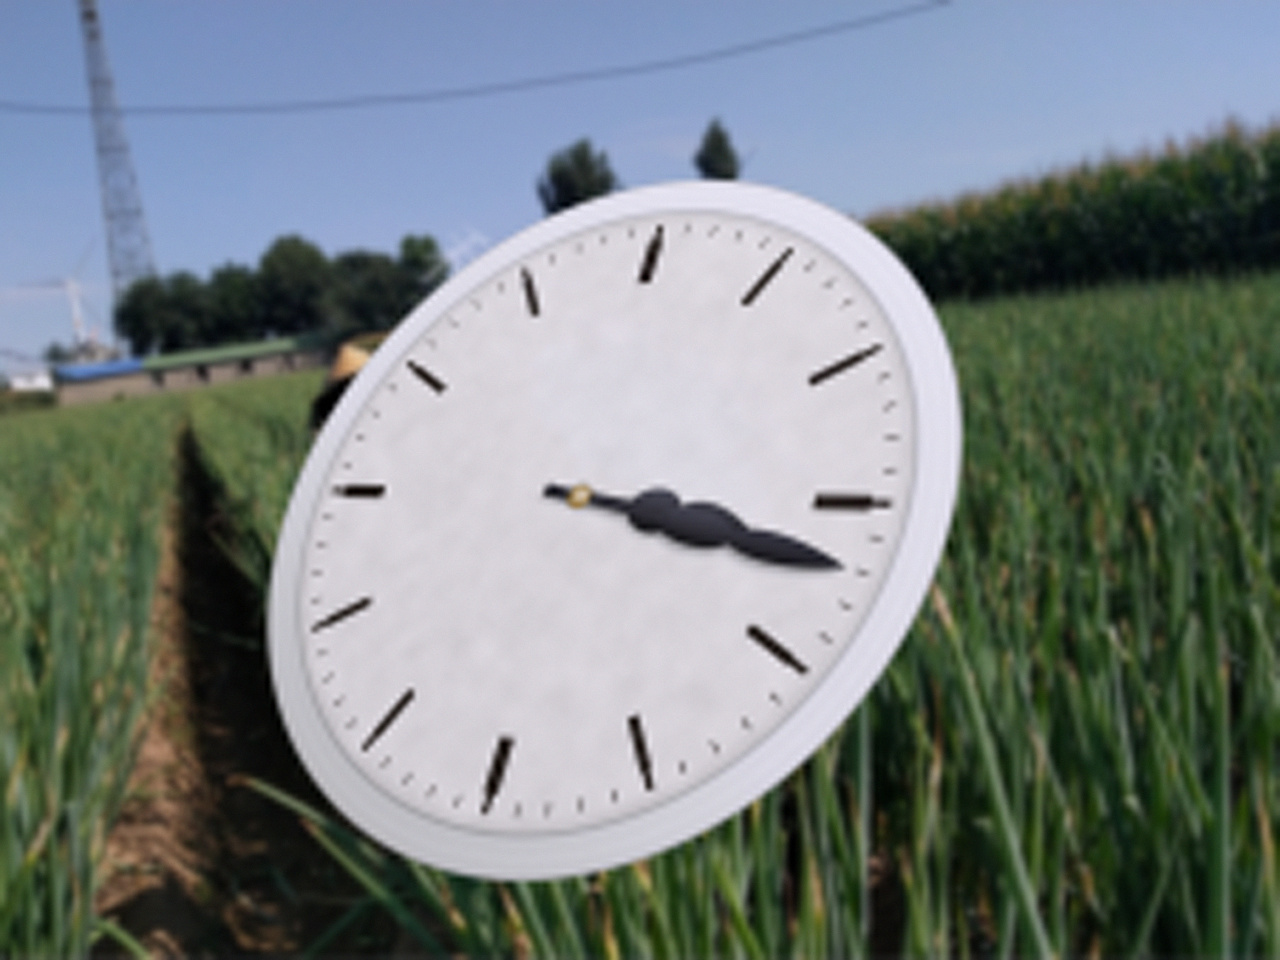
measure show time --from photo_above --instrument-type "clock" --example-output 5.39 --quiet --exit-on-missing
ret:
3.17
